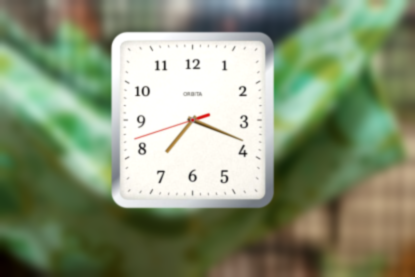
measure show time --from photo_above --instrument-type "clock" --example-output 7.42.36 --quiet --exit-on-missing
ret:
7.18.42
